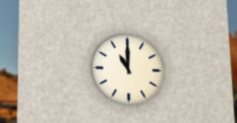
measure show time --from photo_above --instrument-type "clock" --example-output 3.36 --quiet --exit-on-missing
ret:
11.00
